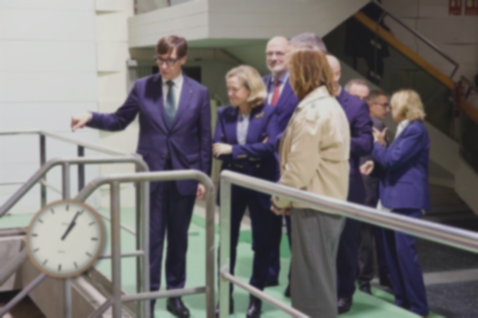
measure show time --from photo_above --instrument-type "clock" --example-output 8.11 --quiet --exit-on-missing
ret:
1.04
